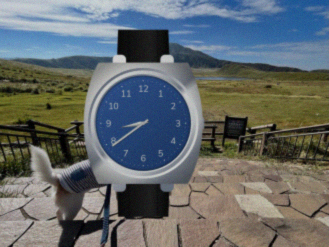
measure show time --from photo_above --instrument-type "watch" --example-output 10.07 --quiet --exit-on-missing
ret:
8.39
